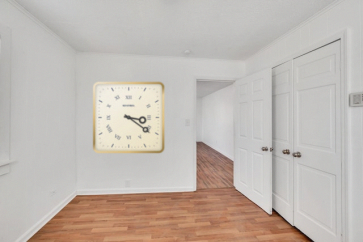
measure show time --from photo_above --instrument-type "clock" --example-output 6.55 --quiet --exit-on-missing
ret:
3.21
